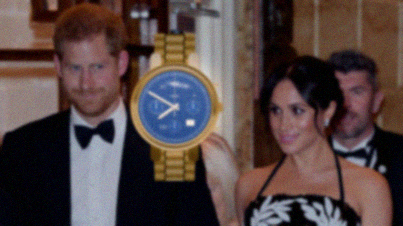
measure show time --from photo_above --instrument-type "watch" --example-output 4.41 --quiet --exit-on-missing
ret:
7.50
